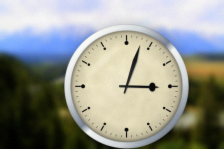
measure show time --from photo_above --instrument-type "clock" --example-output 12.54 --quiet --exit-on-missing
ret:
3.03
